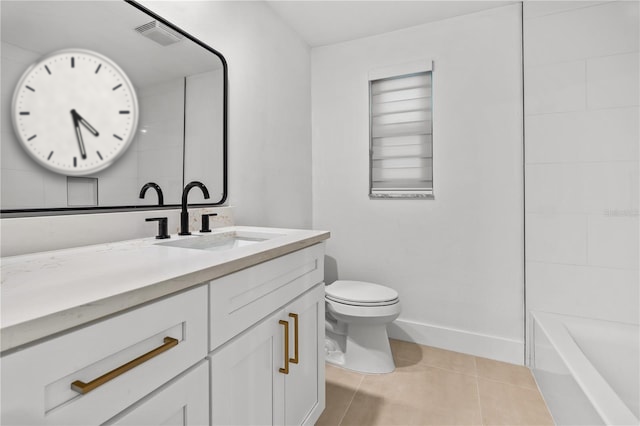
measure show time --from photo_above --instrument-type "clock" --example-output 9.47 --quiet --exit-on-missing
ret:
4.28
